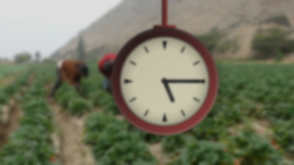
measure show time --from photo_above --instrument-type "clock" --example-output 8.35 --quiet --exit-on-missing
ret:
5.15
